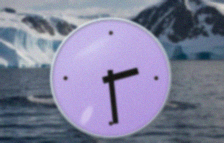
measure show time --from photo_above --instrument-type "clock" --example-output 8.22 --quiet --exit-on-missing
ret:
2.29
